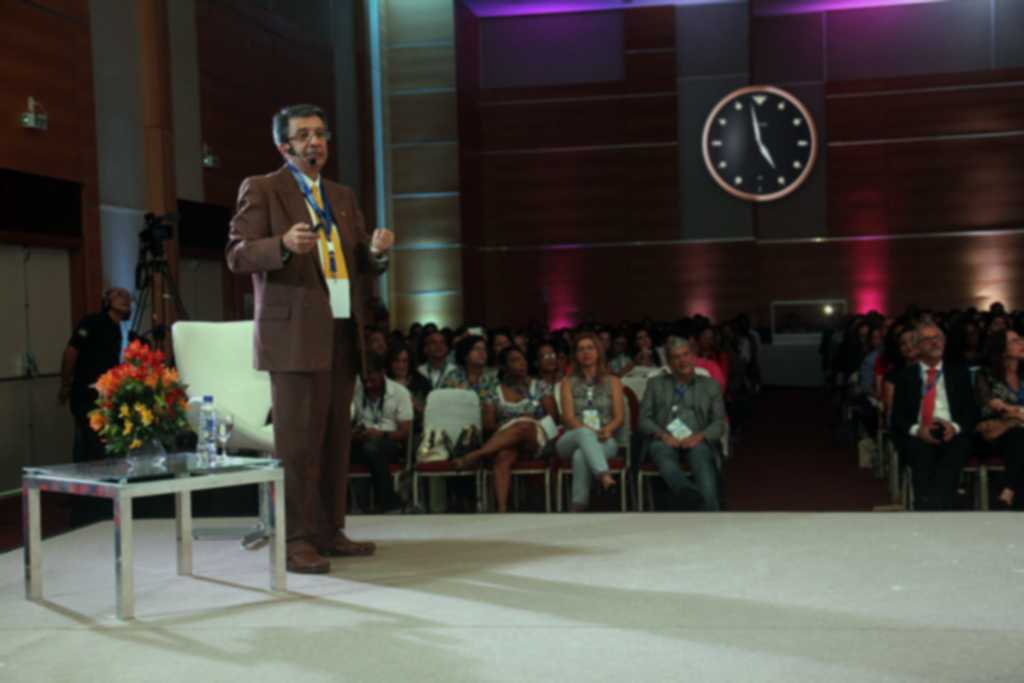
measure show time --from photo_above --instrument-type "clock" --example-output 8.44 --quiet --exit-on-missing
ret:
4.58
